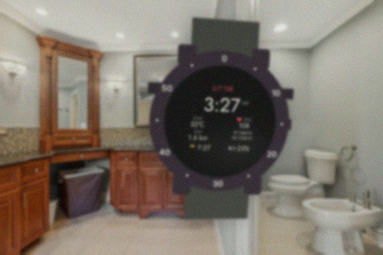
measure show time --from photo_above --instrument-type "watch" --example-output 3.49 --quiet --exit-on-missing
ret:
3.27
